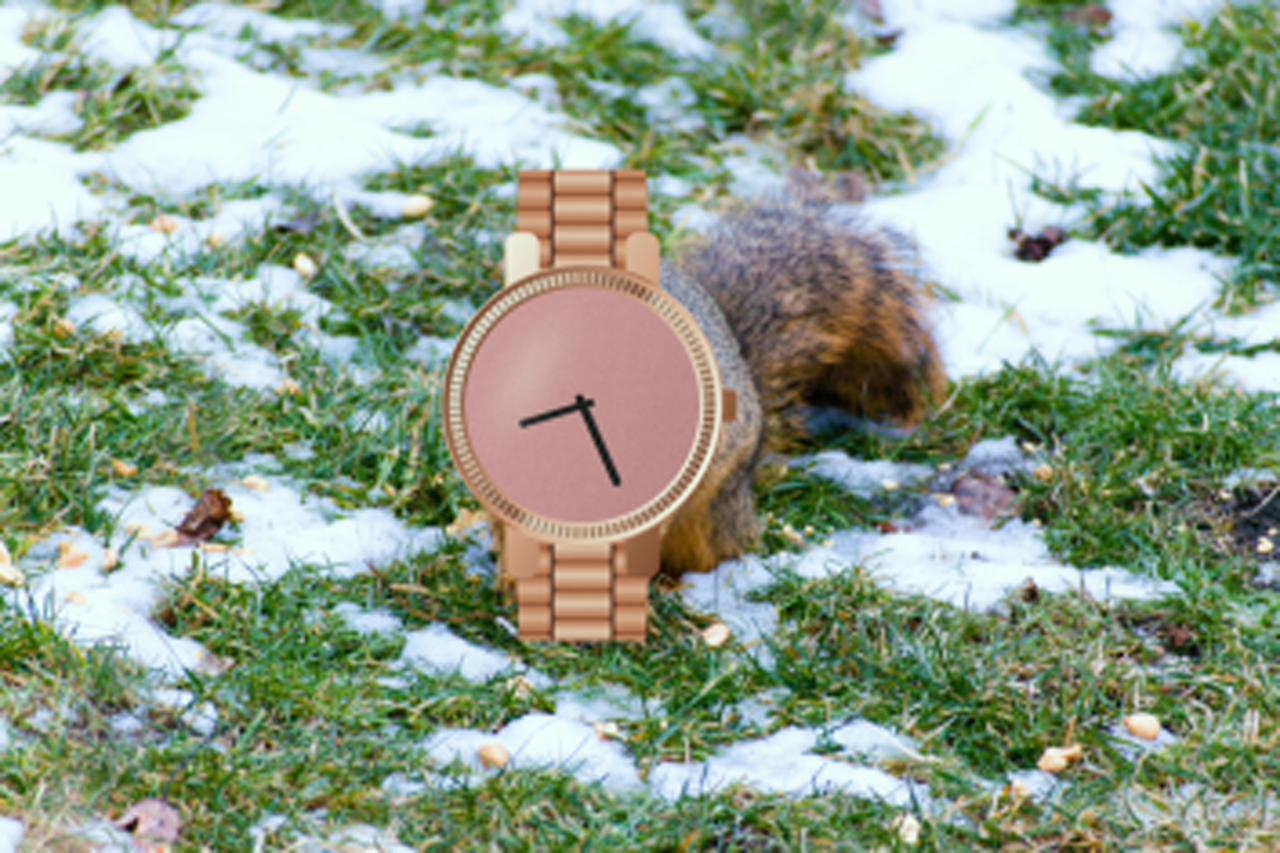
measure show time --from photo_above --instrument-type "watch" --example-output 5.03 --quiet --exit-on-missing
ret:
8.26
